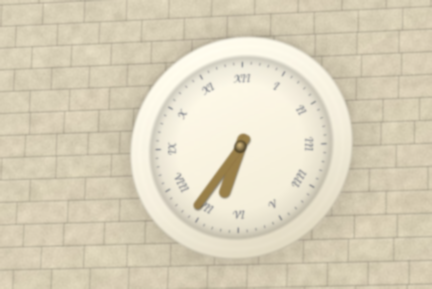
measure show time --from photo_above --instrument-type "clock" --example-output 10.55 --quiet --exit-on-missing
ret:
6.36
